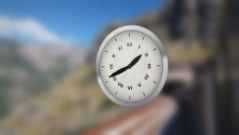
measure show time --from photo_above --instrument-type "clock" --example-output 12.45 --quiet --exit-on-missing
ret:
1.41
